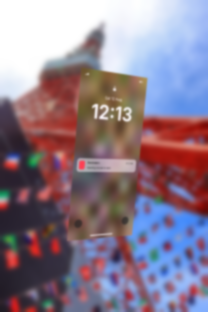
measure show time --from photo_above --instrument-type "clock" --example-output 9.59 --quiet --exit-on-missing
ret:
12.13
